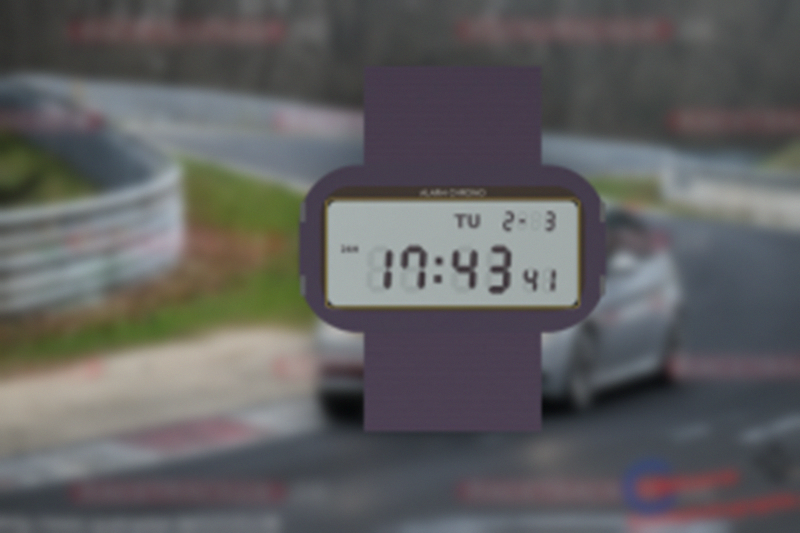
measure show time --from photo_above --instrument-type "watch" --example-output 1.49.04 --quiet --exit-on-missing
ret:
17.43.41
